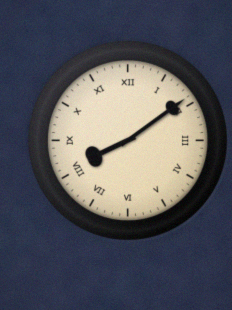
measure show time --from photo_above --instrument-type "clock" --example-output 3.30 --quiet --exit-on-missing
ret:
8.09
